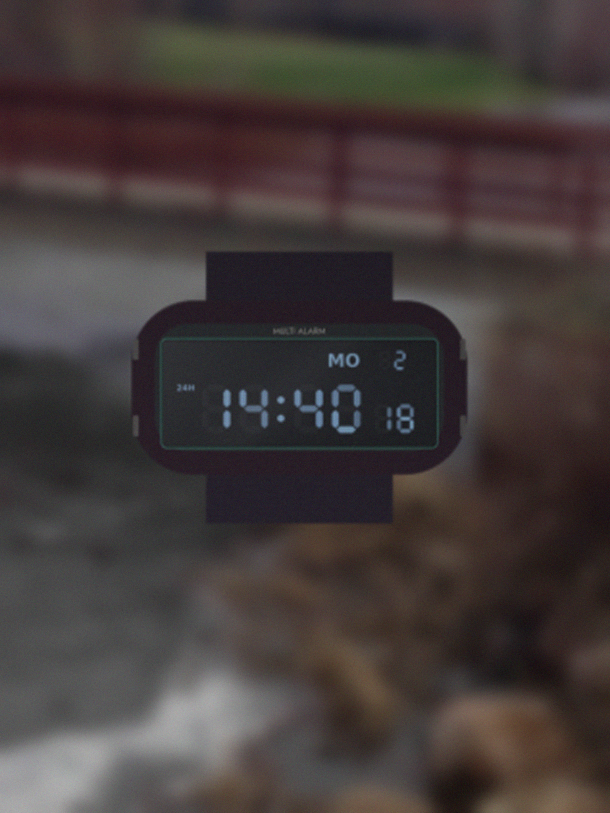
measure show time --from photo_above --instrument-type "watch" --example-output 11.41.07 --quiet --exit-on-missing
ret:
14.40.18
